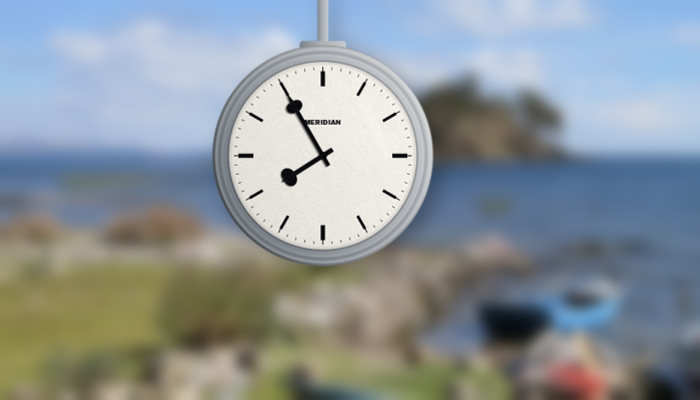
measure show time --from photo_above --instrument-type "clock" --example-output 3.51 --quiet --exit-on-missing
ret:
7.55
